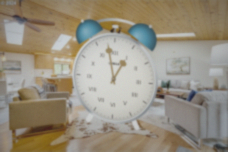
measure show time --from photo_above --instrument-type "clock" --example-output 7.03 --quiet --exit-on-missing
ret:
12.58
